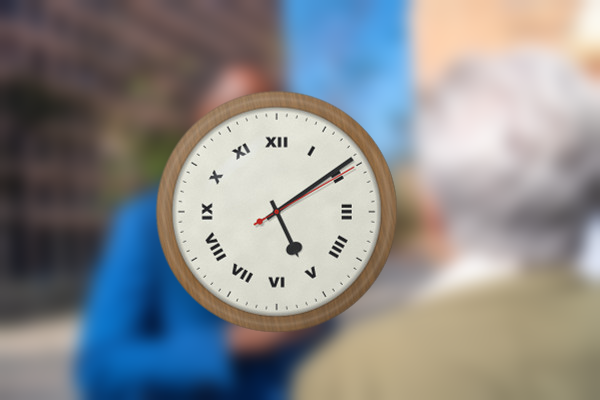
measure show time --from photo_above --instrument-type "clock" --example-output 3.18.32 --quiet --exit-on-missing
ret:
5.09.10
